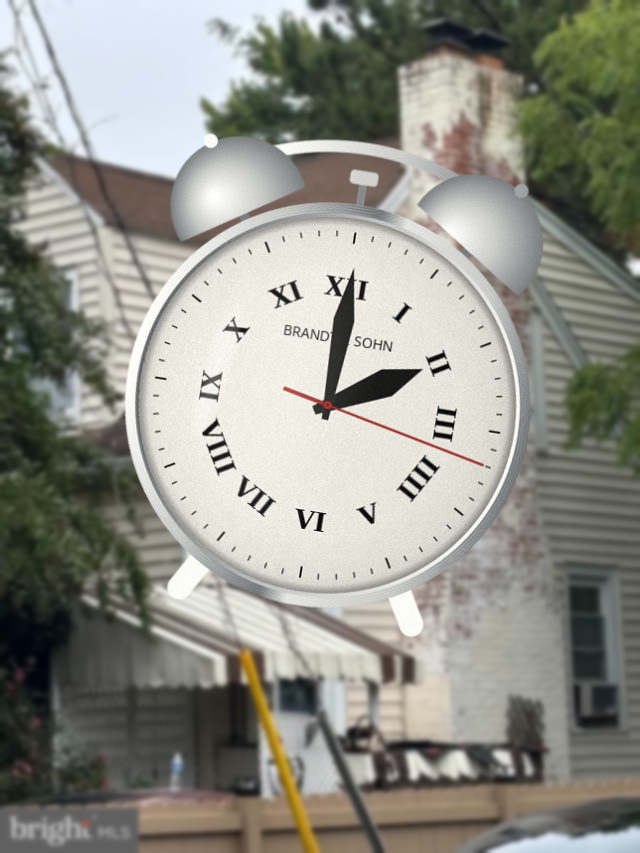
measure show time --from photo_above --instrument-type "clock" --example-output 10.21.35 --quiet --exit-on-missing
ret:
2.00.17
